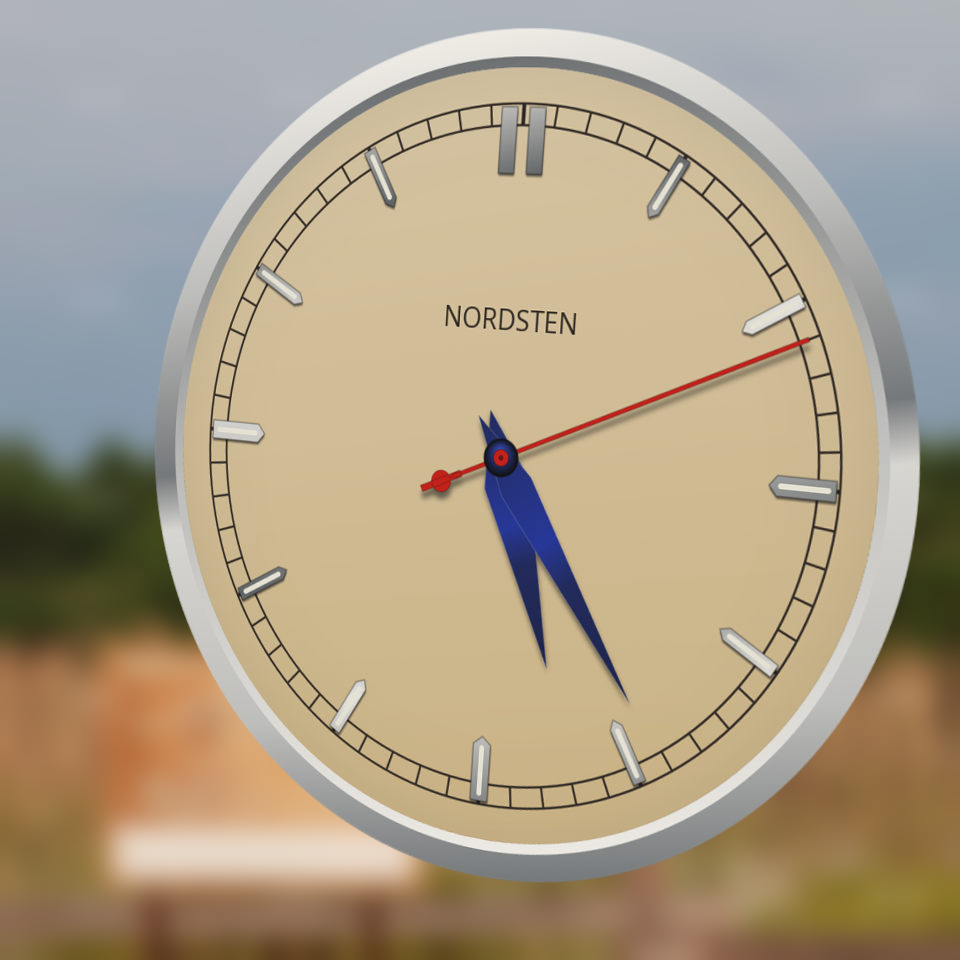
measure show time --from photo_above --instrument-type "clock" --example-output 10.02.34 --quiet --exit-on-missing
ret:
5.24.11
